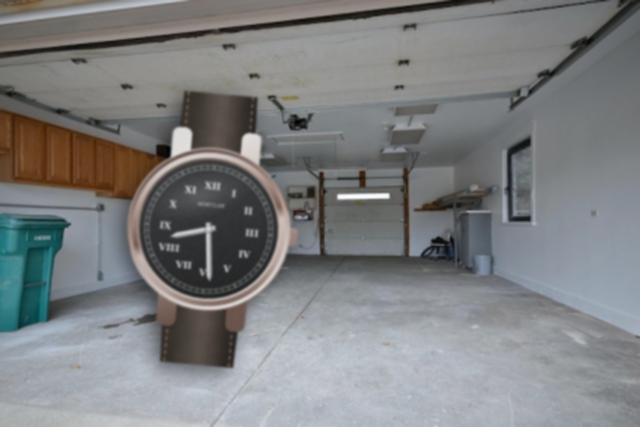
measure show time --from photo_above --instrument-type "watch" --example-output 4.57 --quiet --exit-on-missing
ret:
8.29
